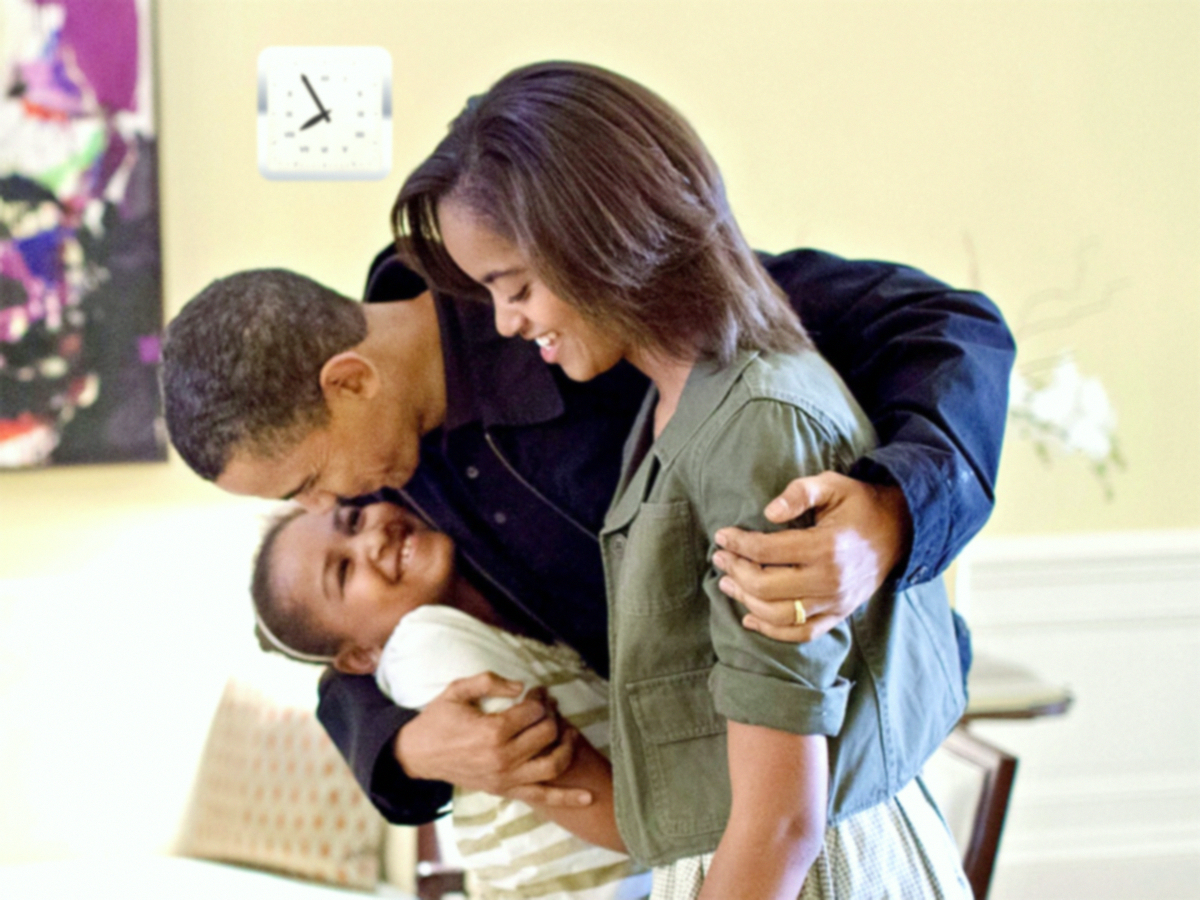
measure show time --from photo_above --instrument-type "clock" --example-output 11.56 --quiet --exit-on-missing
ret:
7.55
